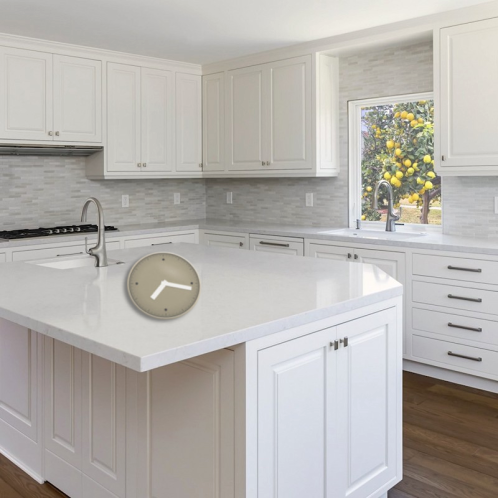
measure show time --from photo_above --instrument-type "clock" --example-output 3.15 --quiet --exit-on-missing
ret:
7.17
